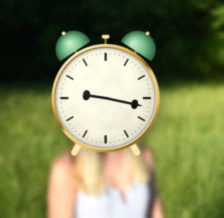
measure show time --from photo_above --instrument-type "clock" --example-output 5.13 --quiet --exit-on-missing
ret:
9.17
